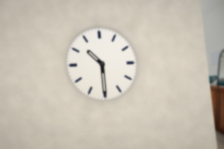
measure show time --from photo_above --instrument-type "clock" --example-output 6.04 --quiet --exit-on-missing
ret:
10.30
